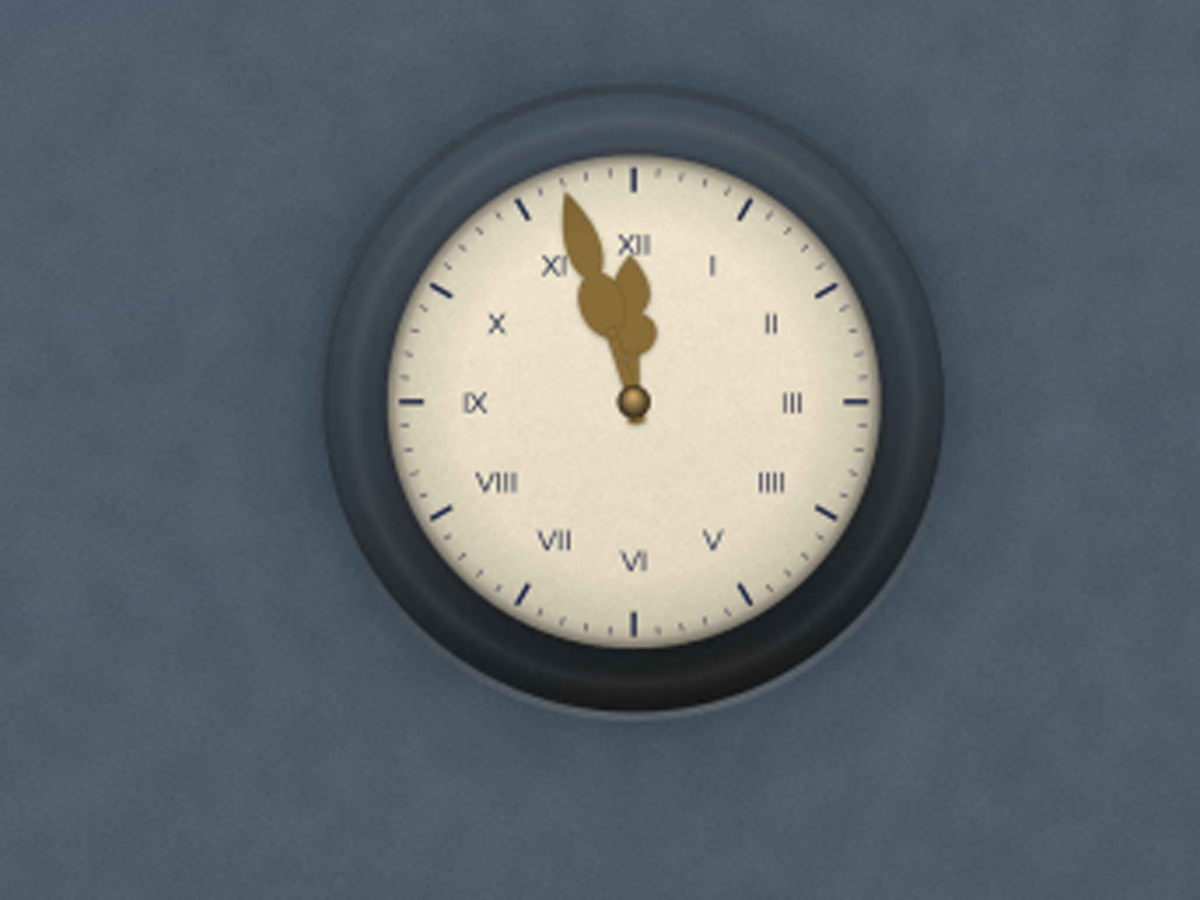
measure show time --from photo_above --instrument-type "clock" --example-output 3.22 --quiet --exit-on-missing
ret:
11.57
